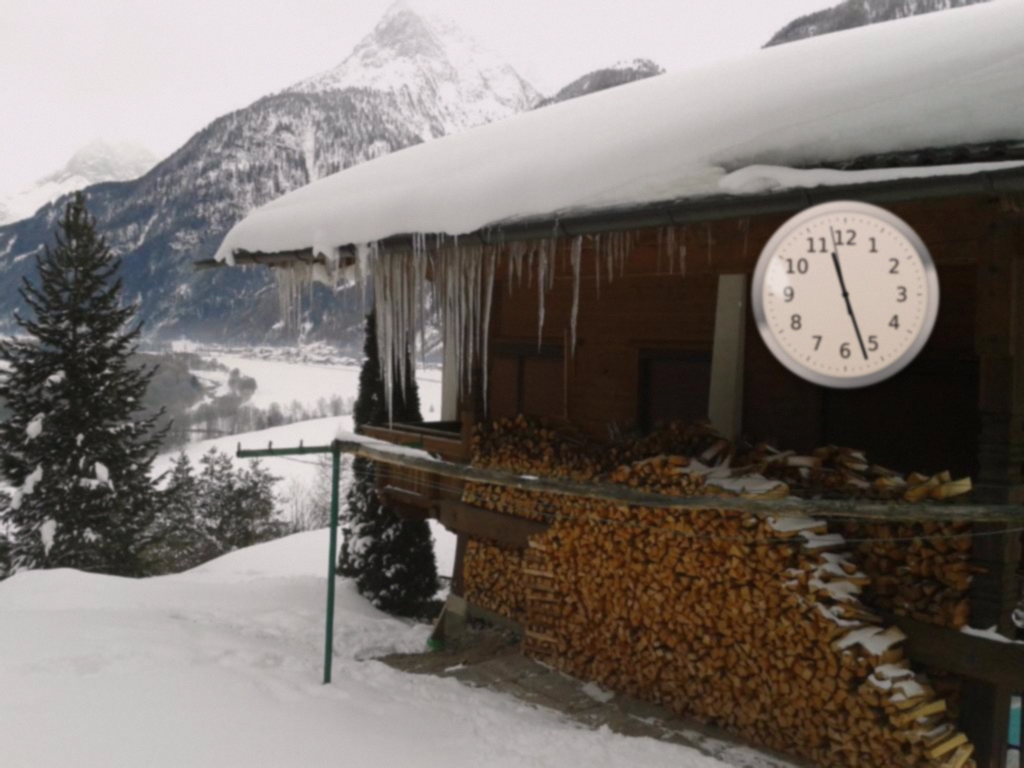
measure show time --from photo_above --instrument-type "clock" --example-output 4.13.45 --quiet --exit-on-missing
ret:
11.26.58
